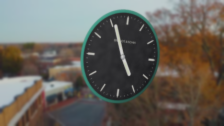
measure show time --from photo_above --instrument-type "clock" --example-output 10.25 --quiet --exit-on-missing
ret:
4.56
